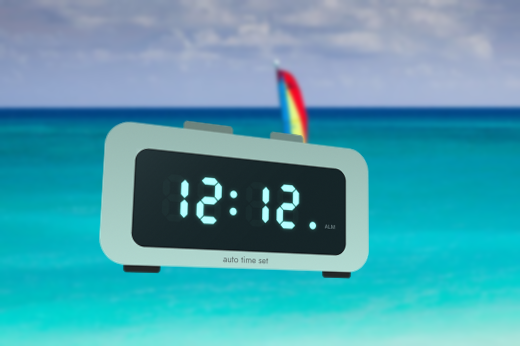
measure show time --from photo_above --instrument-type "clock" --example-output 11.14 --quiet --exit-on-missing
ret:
12.12
